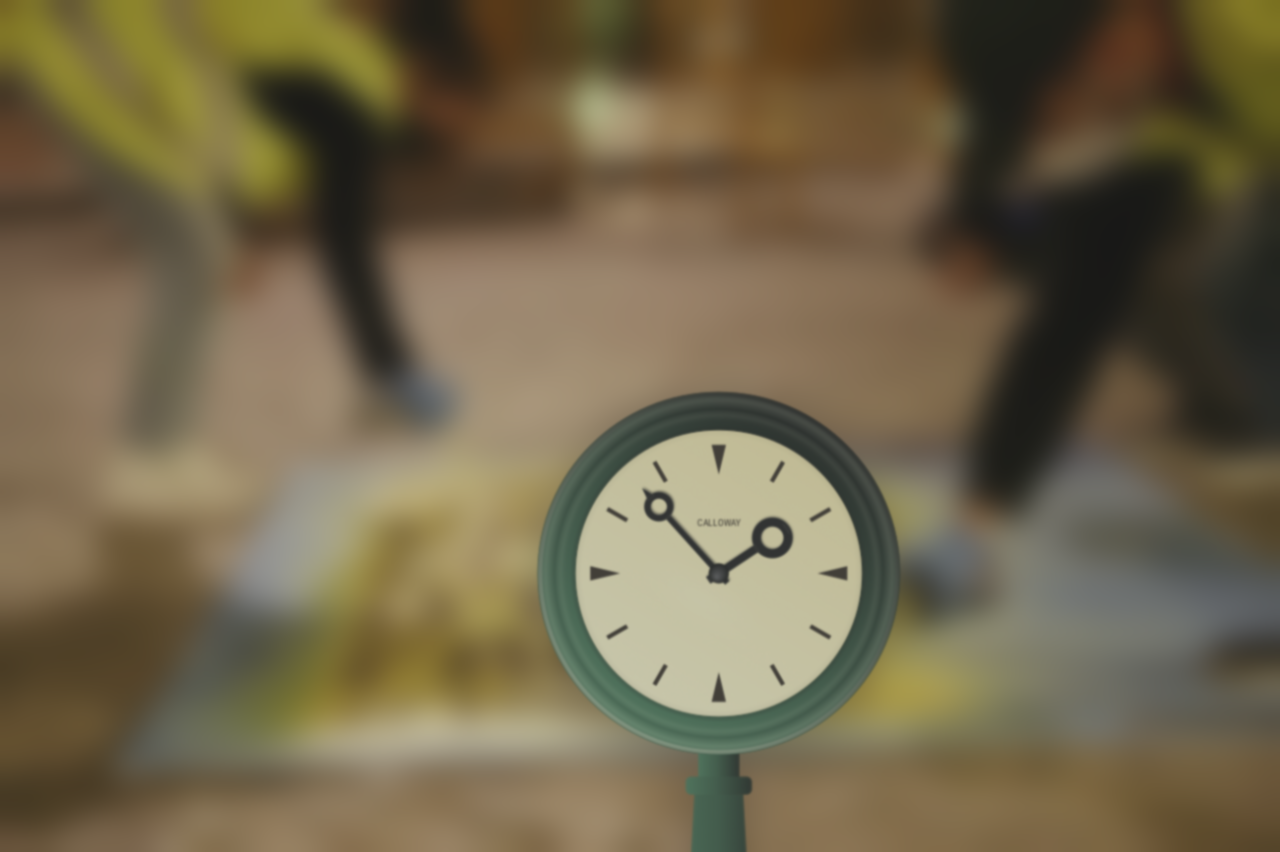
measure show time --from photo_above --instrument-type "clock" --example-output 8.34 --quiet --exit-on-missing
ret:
1.53
